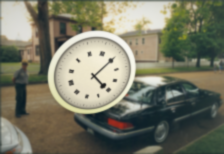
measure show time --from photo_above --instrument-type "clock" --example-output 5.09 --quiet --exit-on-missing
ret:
4.05
